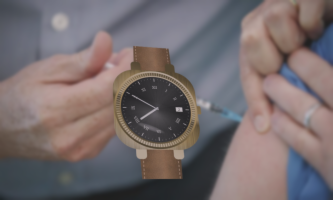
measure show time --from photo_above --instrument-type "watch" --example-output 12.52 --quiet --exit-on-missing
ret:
7.50
